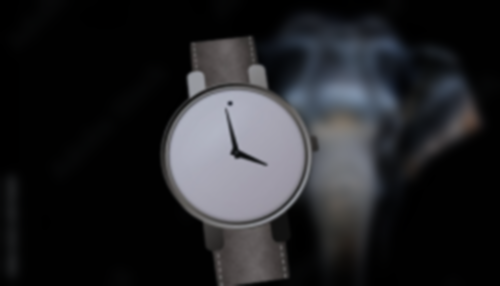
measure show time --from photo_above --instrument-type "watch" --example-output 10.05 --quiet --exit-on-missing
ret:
3.59
